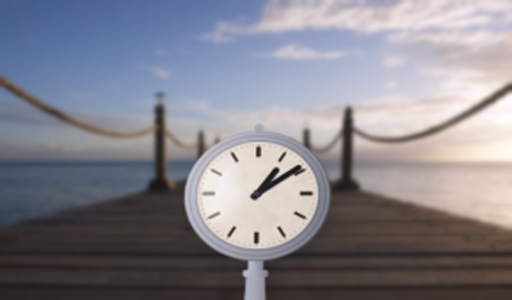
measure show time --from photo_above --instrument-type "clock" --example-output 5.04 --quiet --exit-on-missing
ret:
1.09
